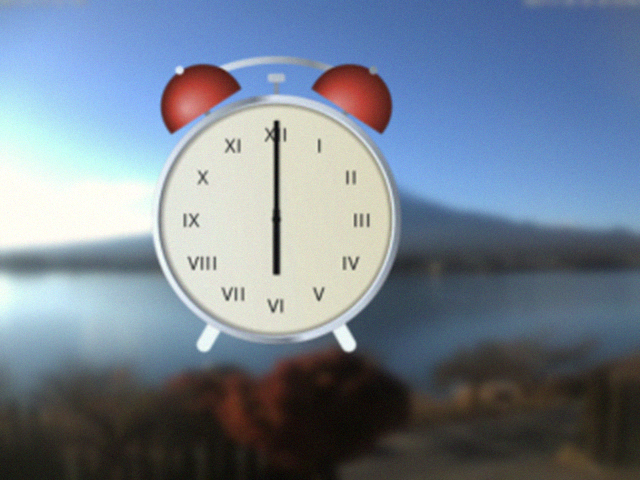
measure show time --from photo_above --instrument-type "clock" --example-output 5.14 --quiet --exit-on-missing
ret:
6.00
